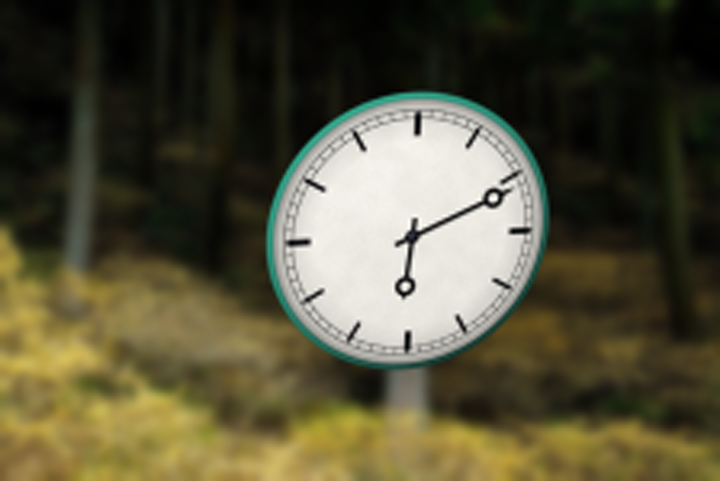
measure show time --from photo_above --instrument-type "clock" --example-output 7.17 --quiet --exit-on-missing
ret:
6.11
